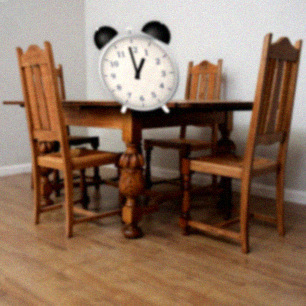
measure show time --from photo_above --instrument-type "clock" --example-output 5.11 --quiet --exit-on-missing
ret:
12.59
